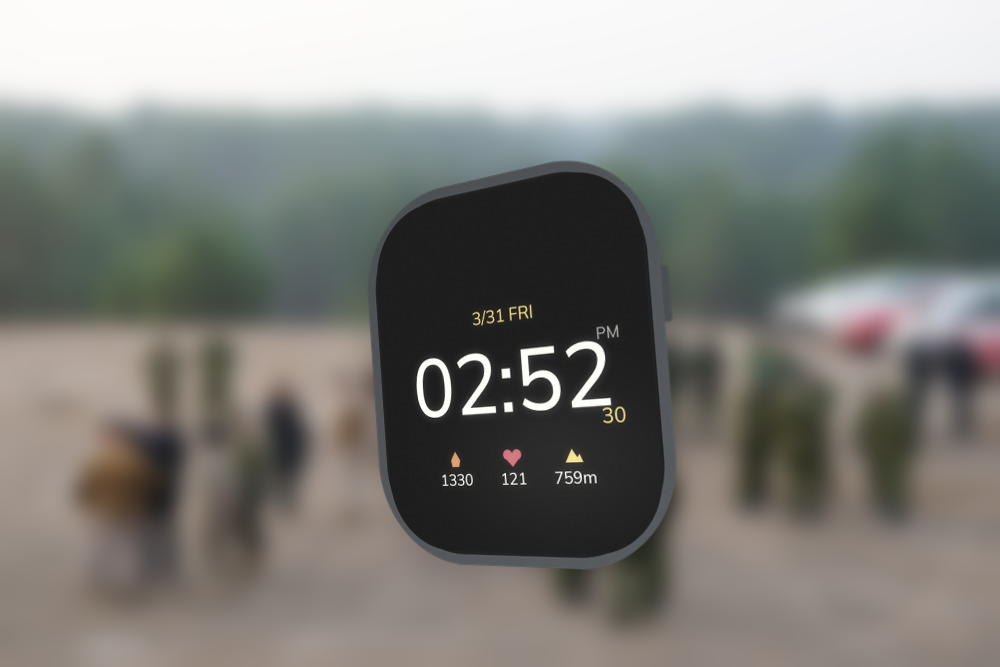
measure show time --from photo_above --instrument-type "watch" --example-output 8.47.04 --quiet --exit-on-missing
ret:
2.52.30
